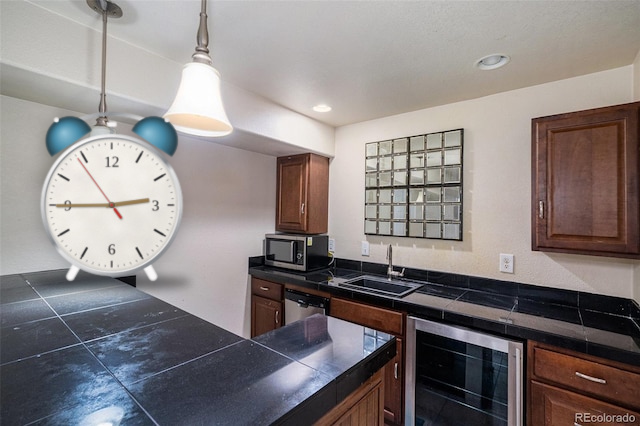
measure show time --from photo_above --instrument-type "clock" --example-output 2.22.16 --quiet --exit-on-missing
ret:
2.44.54
